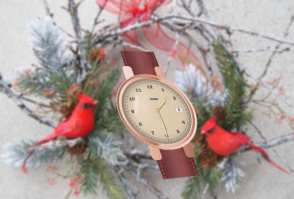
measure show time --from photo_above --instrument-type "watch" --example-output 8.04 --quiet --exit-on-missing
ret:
1.30
